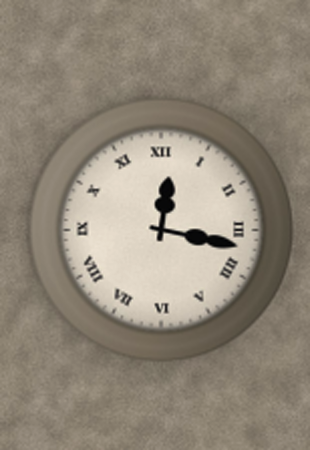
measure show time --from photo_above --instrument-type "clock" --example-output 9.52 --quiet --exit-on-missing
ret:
12.17
